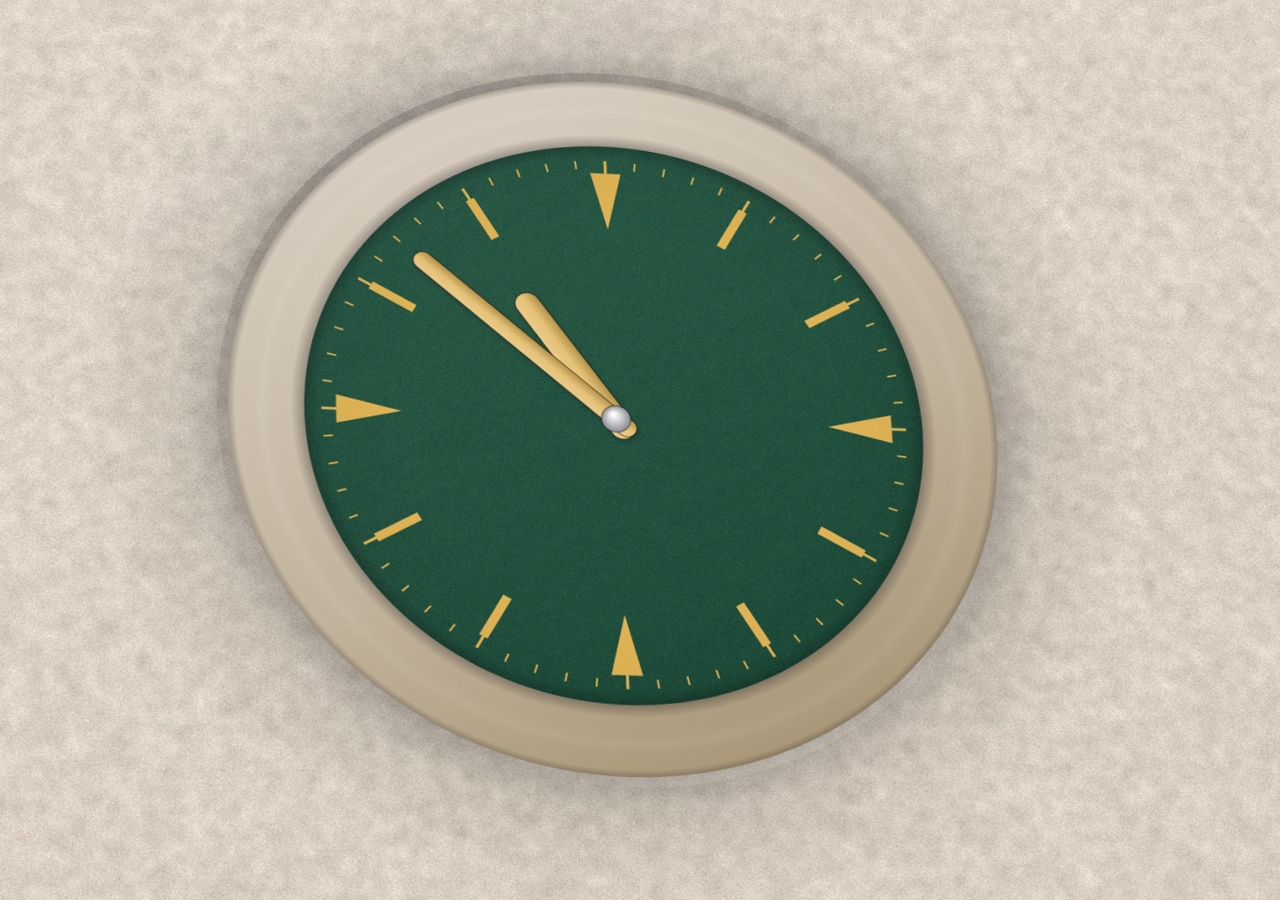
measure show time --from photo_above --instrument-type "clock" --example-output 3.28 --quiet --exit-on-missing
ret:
10.52
